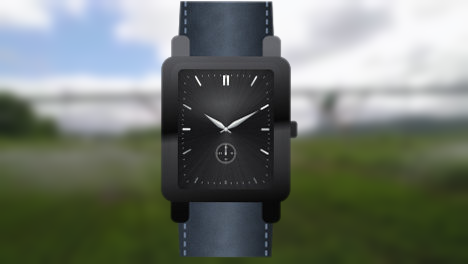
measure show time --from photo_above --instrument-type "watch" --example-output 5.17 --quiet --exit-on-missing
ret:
10.10
